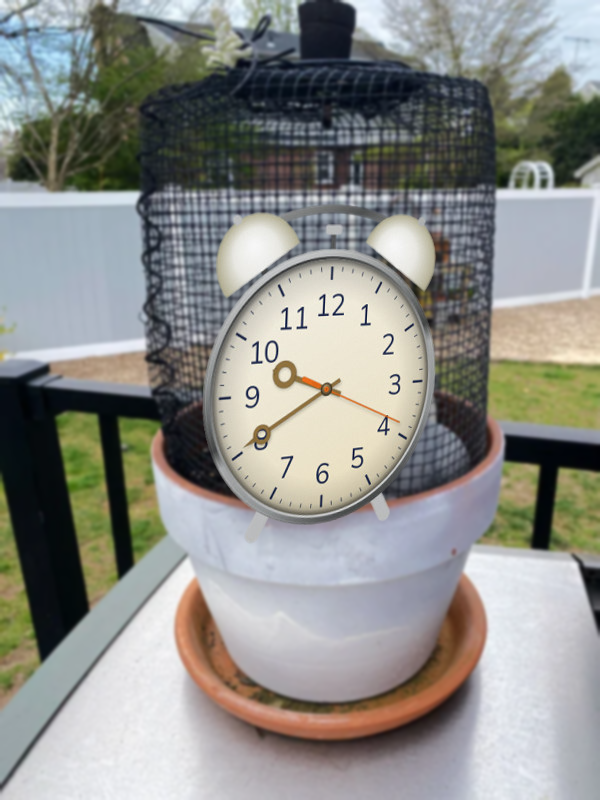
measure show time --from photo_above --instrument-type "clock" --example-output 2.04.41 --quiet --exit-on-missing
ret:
9.40.19
